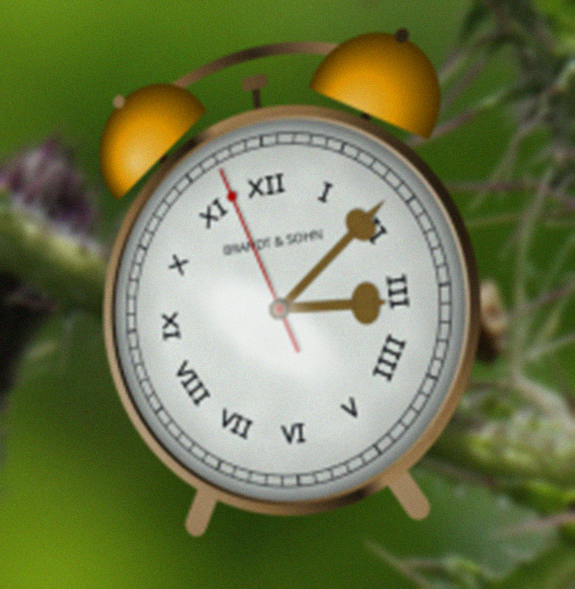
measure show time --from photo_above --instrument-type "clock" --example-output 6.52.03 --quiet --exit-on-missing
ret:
3.08.57
